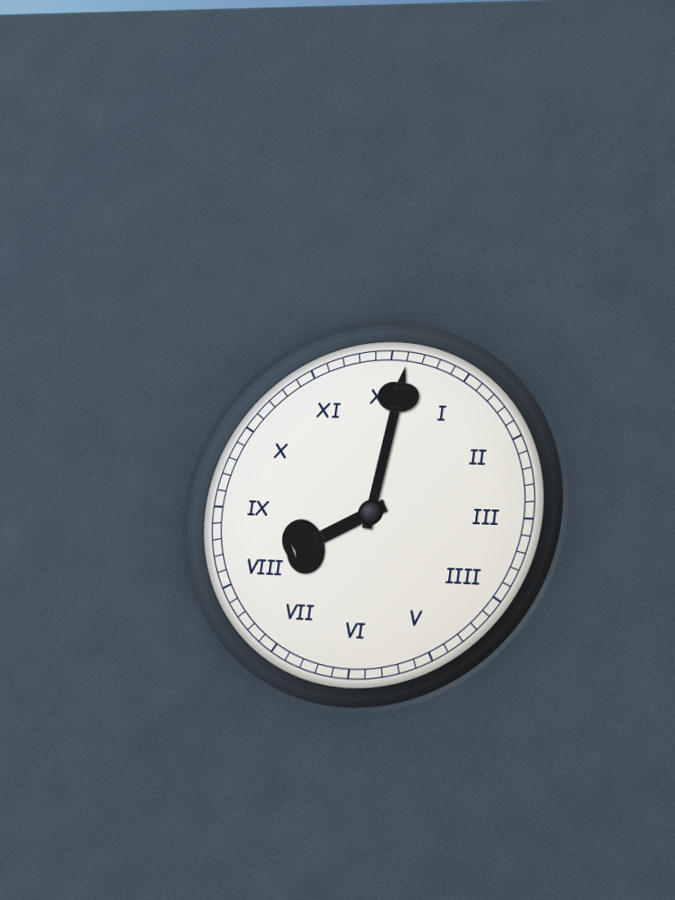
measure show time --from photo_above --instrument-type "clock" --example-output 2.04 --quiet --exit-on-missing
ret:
8.01
